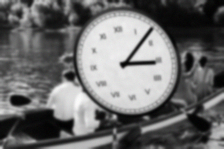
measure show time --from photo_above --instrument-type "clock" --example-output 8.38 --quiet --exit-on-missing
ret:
3.08
